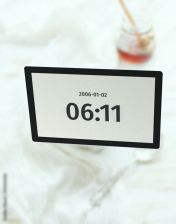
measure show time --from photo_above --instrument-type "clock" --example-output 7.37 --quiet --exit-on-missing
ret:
6.11
